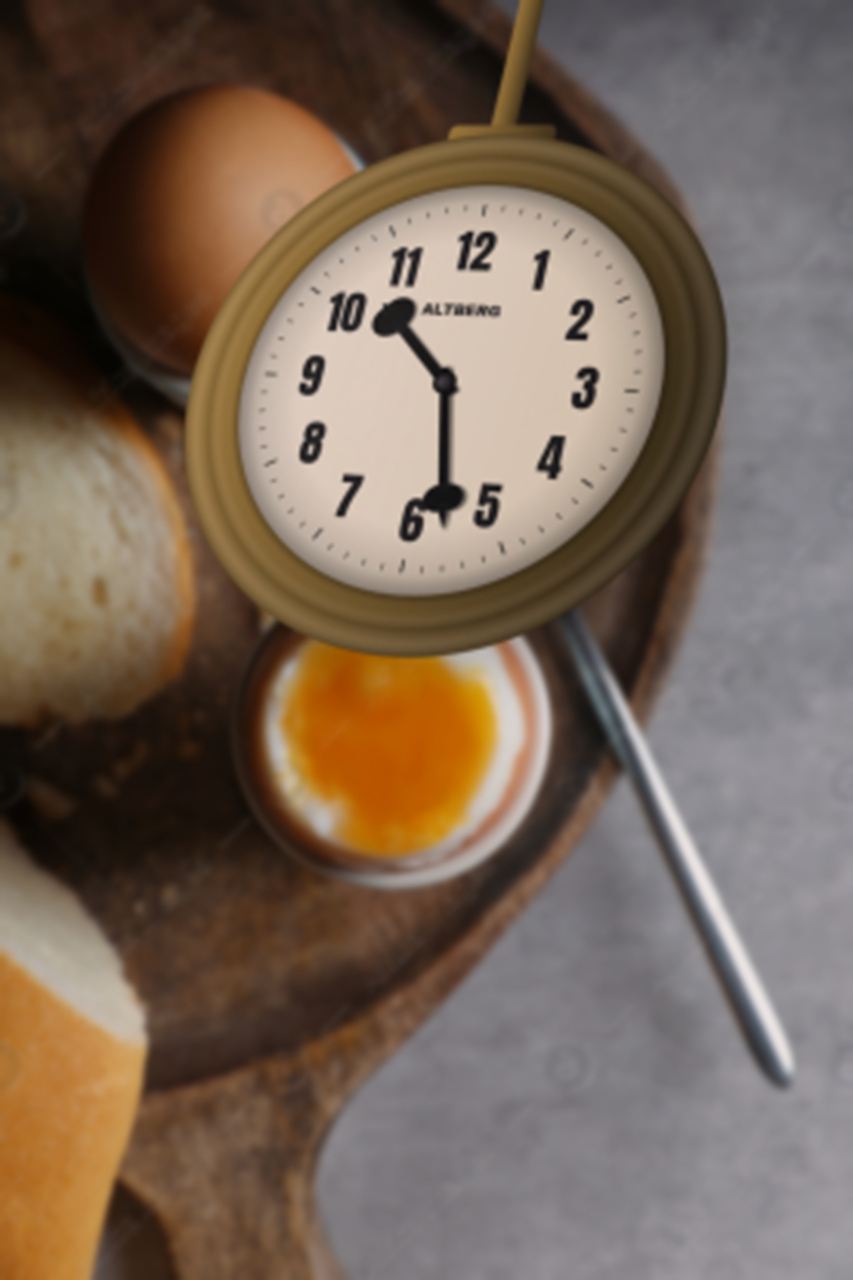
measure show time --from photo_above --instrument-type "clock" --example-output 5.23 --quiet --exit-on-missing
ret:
10.28
